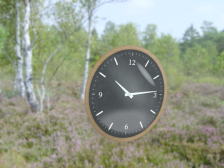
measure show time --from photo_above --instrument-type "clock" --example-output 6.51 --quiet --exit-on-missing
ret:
10.14
